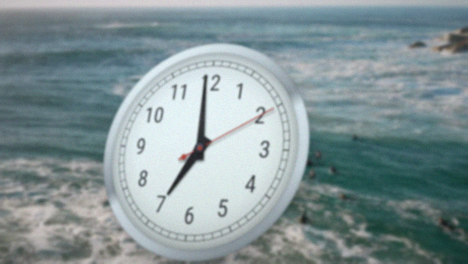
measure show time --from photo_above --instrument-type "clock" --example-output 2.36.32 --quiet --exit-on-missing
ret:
6.59.10
